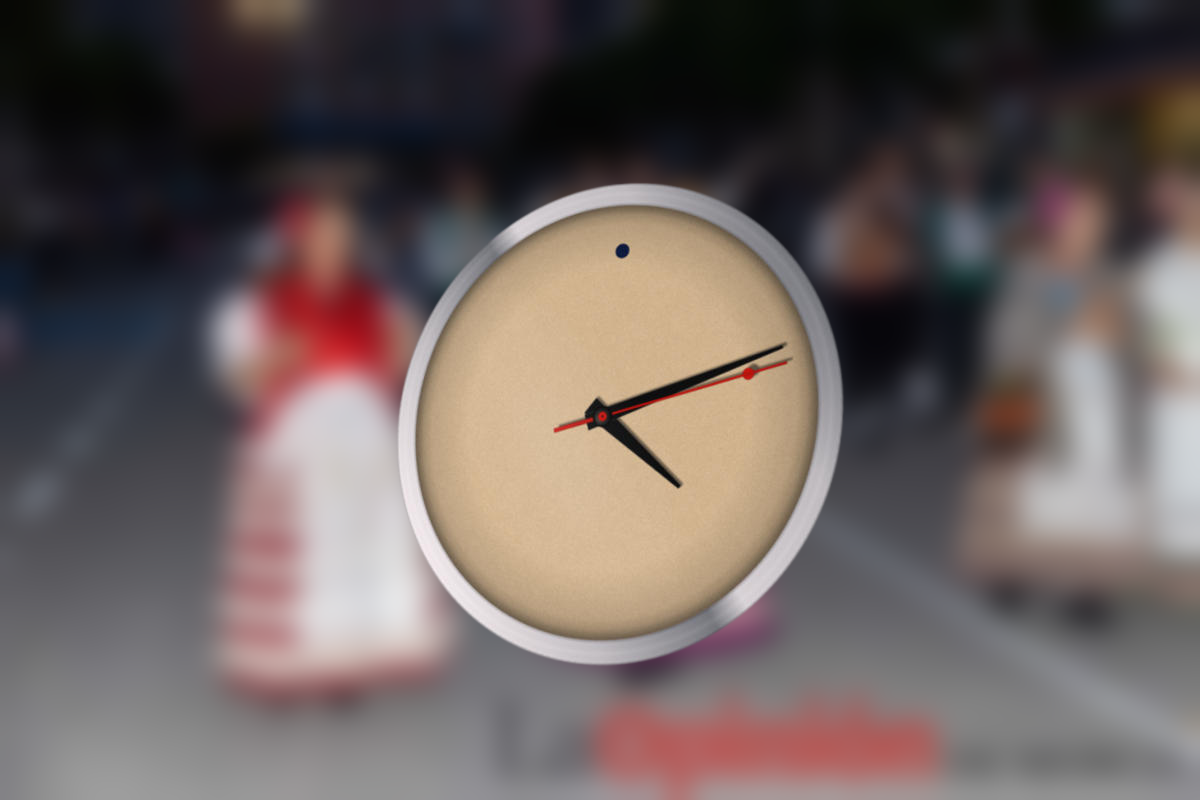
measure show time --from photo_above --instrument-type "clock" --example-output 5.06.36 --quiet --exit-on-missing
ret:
4.11.12
